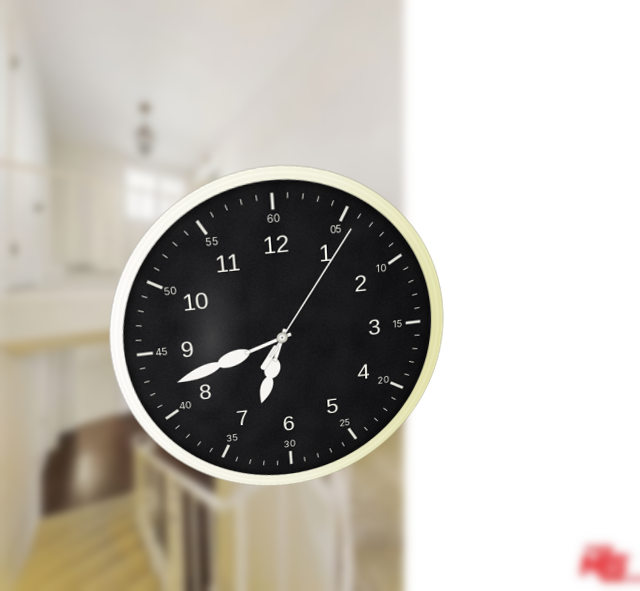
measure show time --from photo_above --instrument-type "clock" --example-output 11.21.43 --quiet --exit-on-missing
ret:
6.42.06
